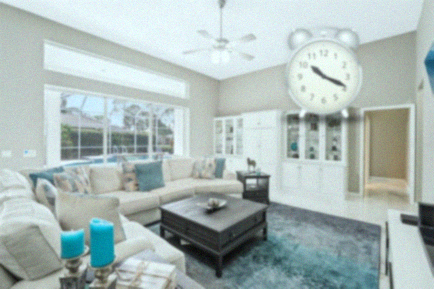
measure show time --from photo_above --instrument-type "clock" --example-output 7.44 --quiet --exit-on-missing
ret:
10.19
